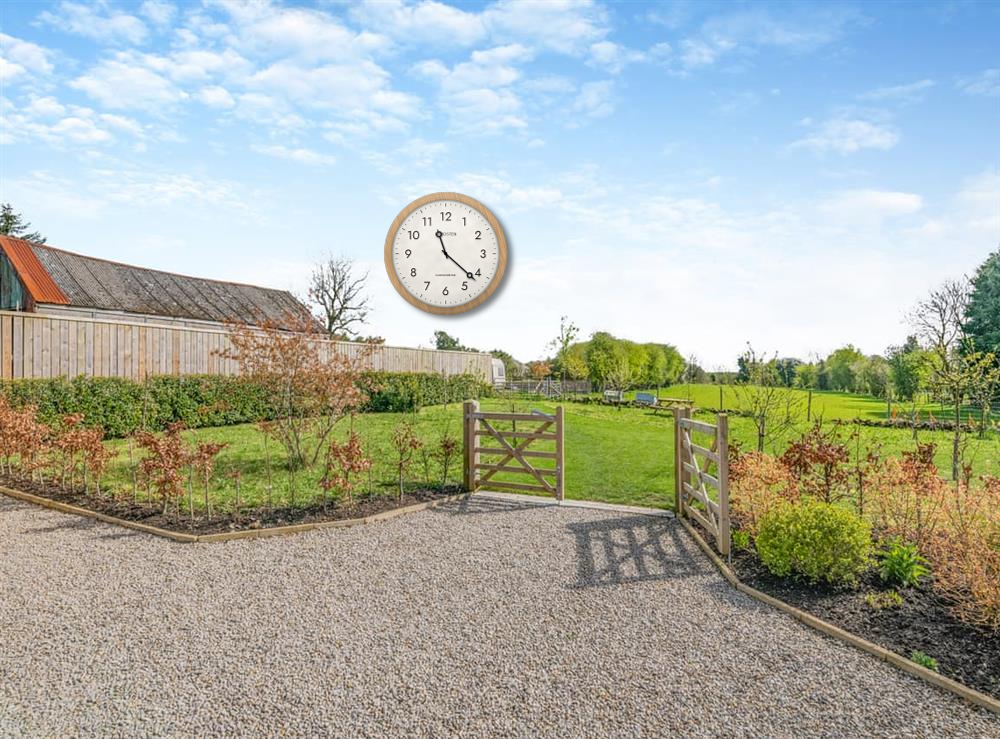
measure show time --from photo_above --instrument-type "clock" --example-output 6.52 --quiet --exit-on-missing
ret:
11.22
